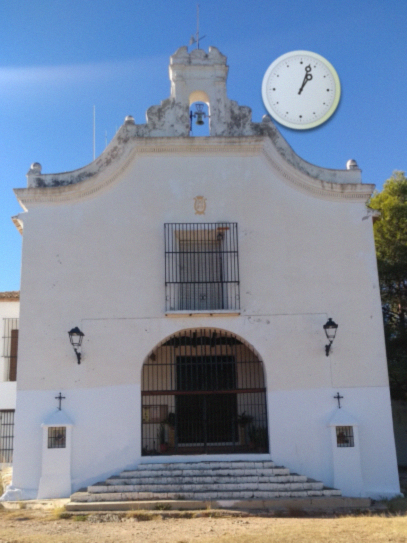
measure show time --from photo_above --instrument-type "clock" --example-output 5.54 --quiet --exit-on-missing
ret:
1.03
